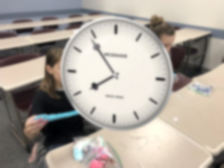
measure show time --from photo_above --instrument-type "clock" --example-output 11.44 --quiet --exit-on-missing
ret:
7.54
